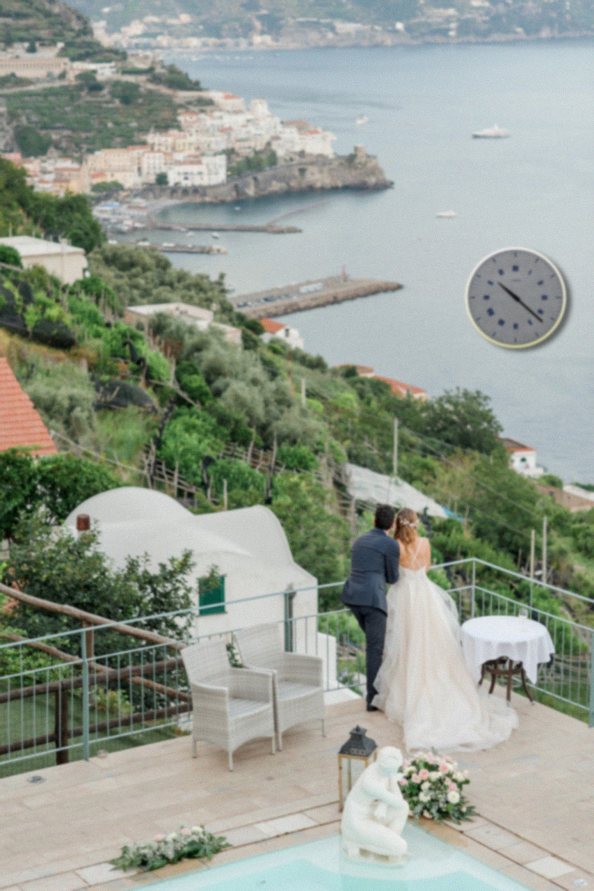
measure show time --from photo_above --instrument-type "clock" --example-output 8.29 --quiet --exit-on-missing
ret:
10.22
